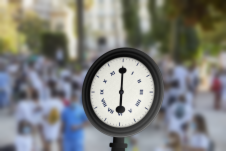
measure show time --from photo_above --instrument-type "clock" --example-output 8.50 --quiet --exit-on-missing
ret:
6.00
